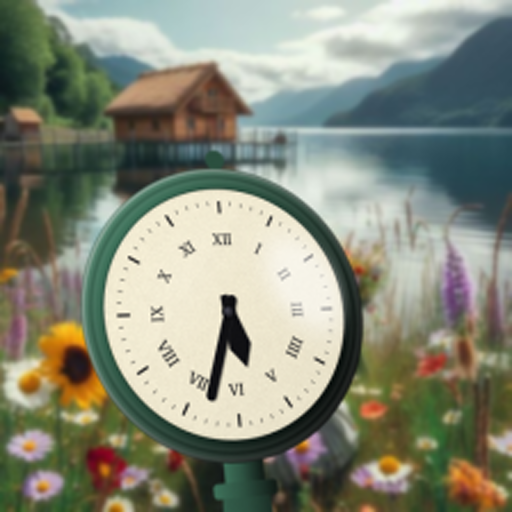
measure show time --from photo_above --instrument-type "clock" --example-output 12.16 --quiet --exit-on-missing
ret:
5.33
